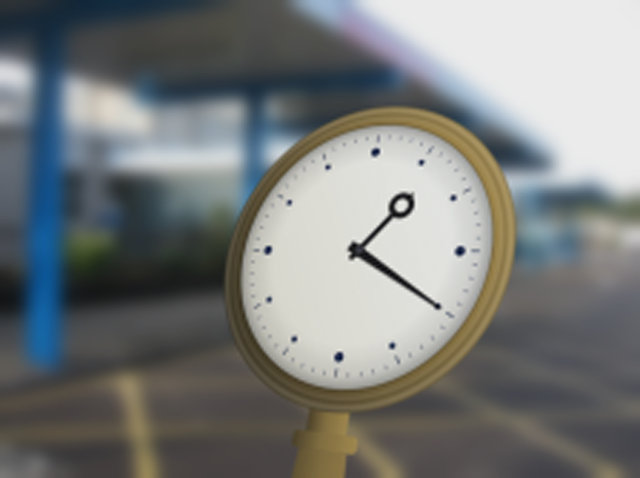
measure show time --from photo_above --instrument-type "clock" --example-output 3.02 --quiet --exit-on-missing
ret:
1.20
